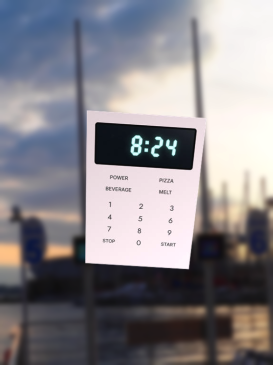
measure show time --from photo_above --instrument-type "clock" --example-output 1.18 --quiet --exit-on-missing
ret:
8.24
